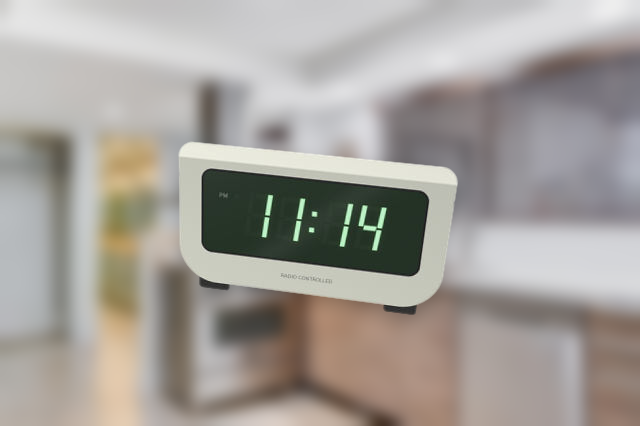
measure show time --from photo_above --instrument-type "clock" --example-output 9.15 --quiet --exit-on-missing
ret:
11.14
